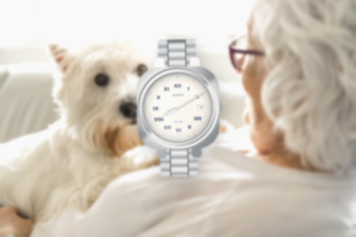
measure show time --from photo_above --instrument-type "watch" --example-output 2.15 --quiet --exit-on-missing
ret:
8.10
